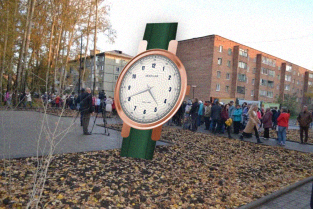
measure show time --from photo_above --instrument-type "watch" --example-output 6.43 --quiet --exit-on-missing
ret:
4.41
